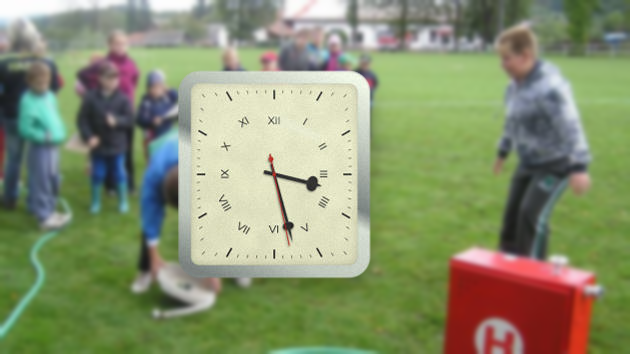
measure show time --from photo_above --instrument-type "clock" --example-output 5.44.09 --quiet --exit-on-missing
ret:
3.27.28
